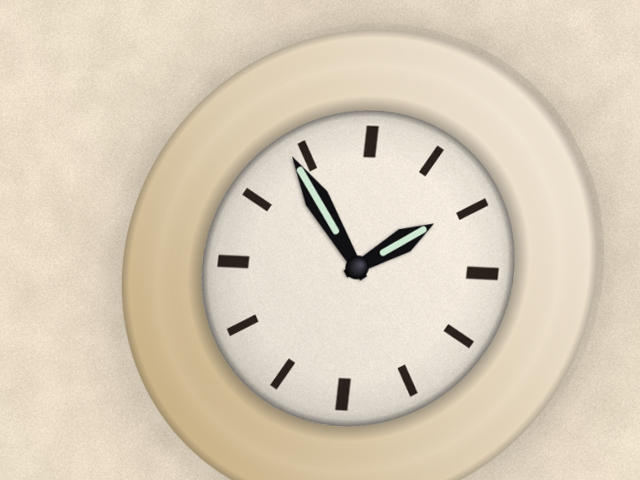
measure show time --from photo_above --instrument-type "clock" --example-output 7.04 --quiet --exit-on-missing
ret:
1.54
